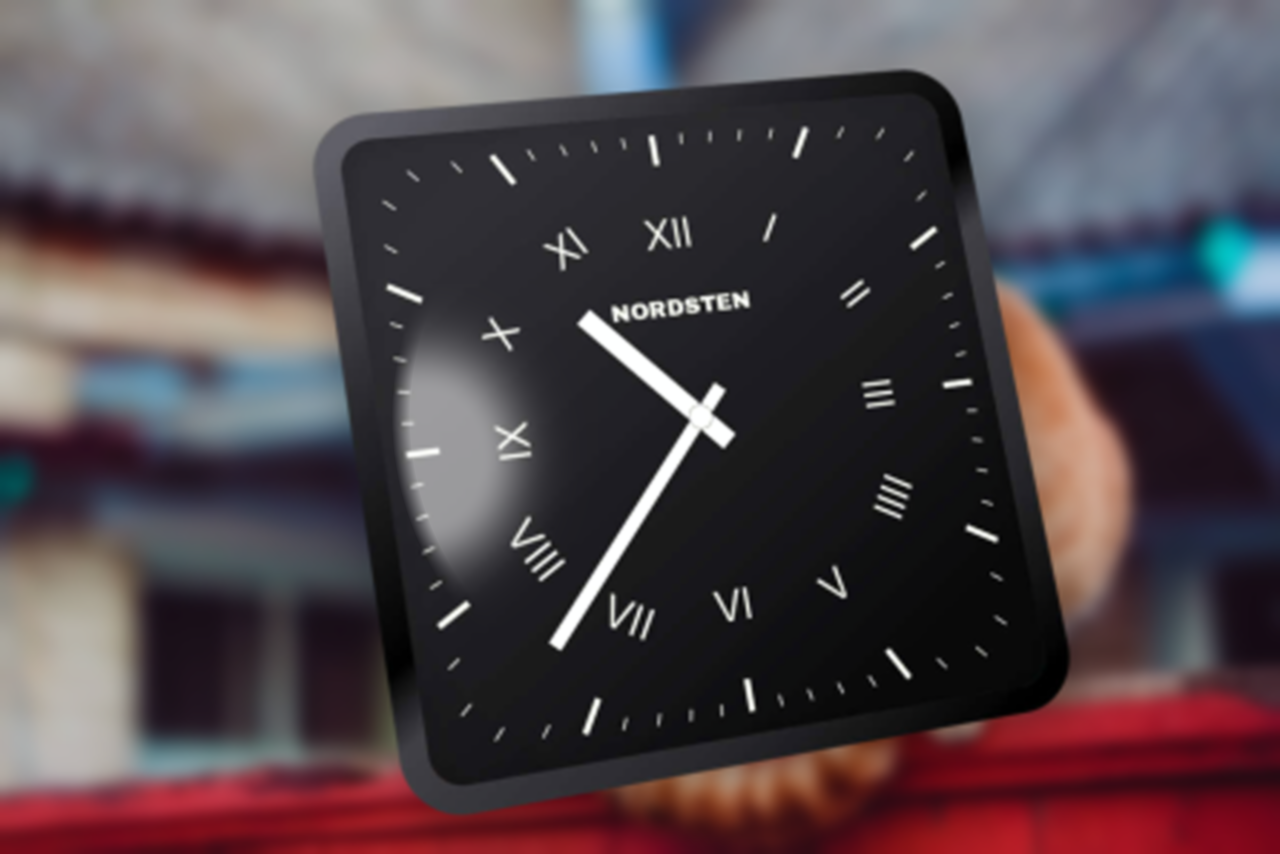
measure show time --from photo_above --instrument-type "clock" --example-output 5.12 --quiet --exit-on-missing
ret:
10.37
